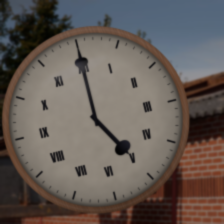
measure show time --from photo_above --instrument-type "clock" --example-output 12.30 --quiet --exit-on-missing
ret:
5.00
